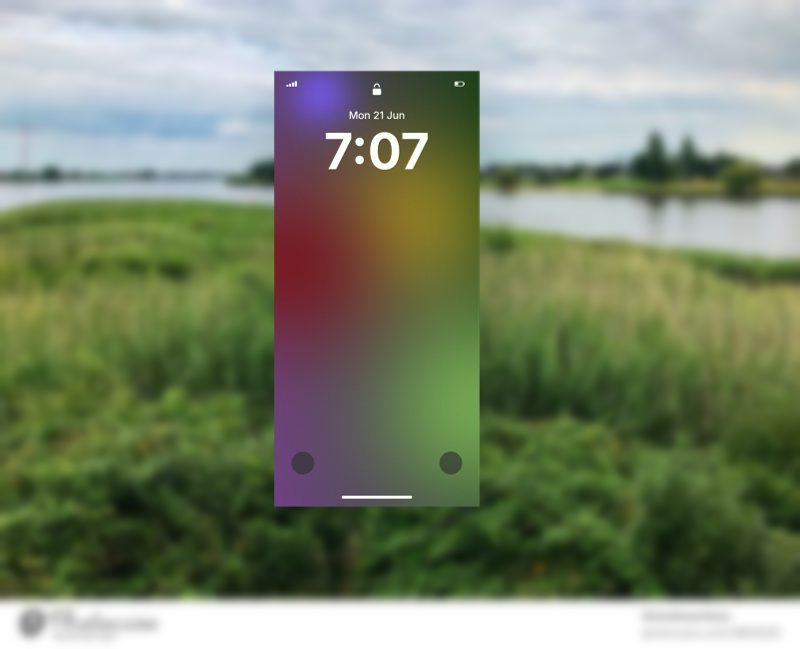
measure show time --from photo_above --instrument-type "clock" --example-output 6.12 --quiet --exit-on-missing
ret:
7.07
